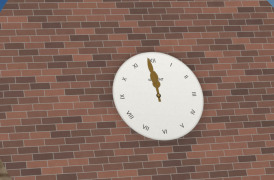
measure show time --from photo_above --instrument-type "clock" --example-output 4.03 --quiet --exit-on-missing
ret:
11.59
